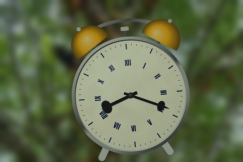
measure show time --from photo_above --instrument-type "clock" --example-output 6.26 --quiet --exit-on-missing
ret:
8.19
